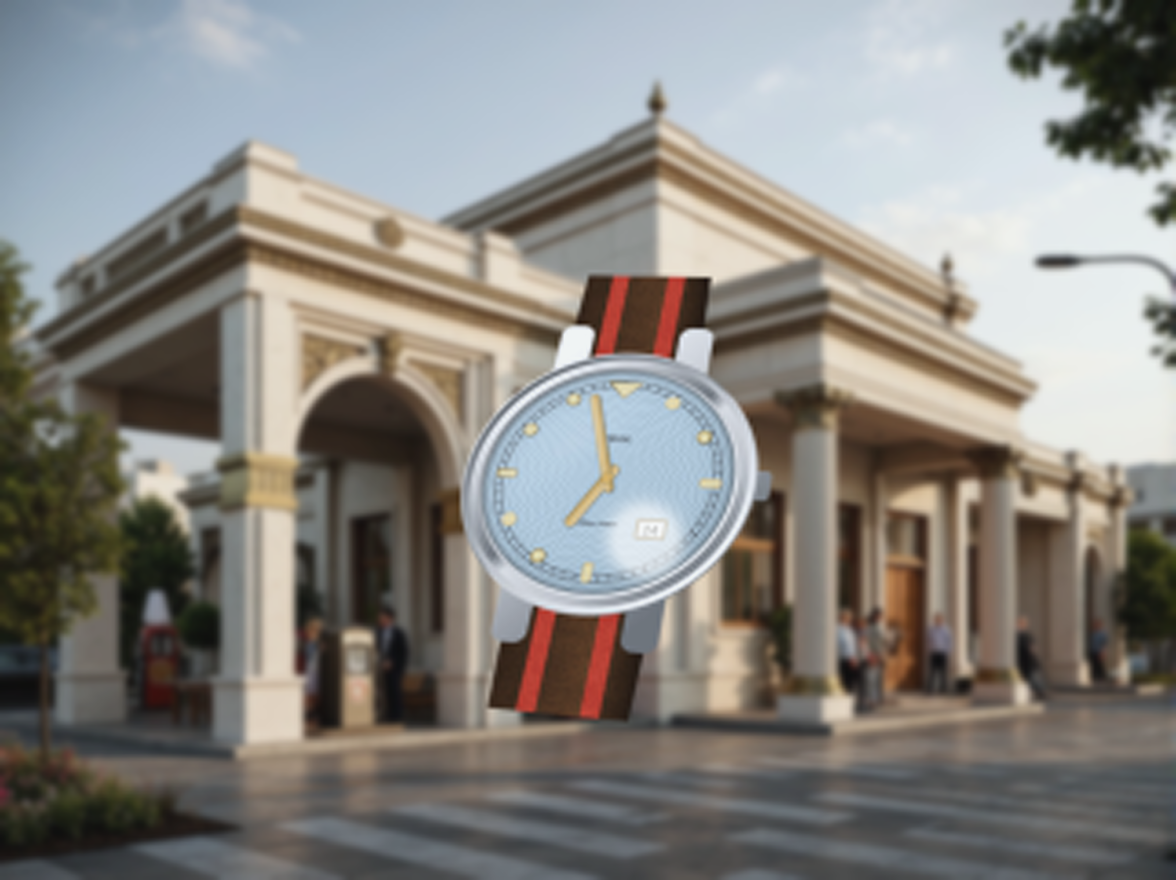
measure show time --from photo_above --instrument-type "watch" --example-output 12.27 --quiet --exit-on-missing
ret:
6.57
